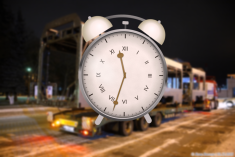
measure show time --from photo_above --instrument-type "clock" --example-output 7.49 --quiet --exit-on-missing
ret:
11.33
